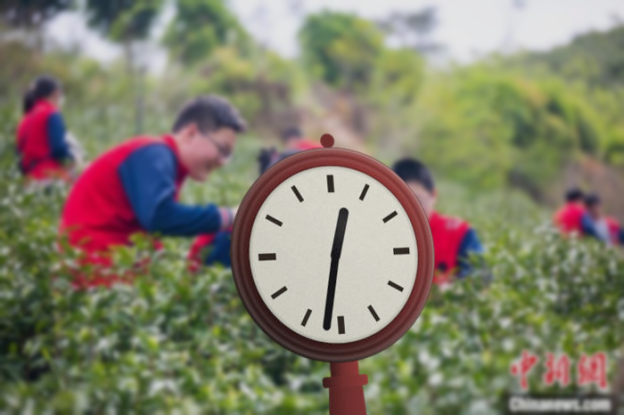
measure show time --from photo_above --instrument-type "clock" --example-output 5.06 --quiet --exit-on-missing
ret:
12.32
